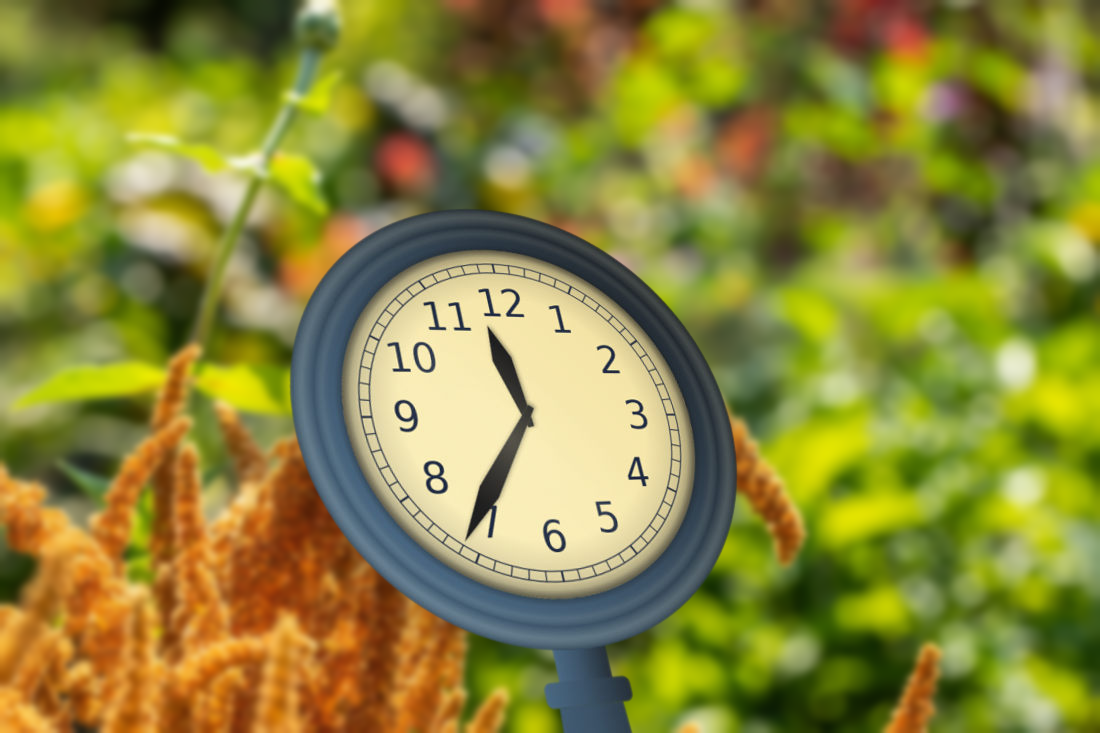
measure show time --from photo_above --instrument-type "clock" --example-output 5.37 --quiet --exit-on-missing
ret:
11.36
